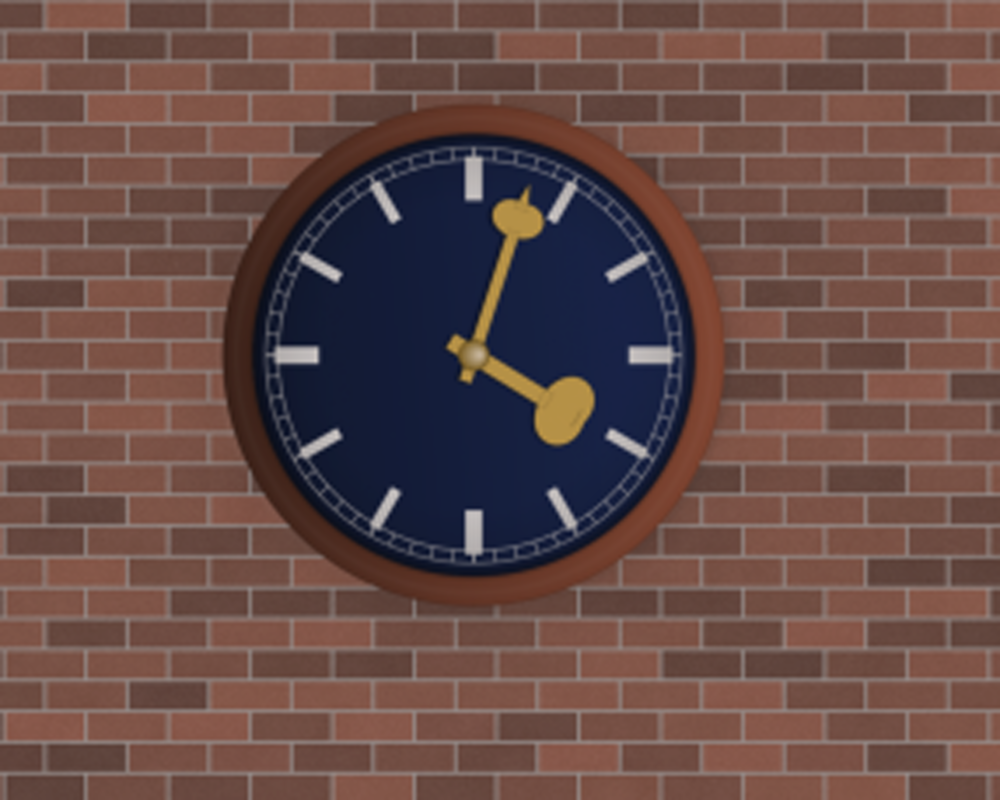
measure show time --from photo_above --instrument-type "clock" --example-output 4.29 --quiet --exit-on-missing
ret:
4.03
